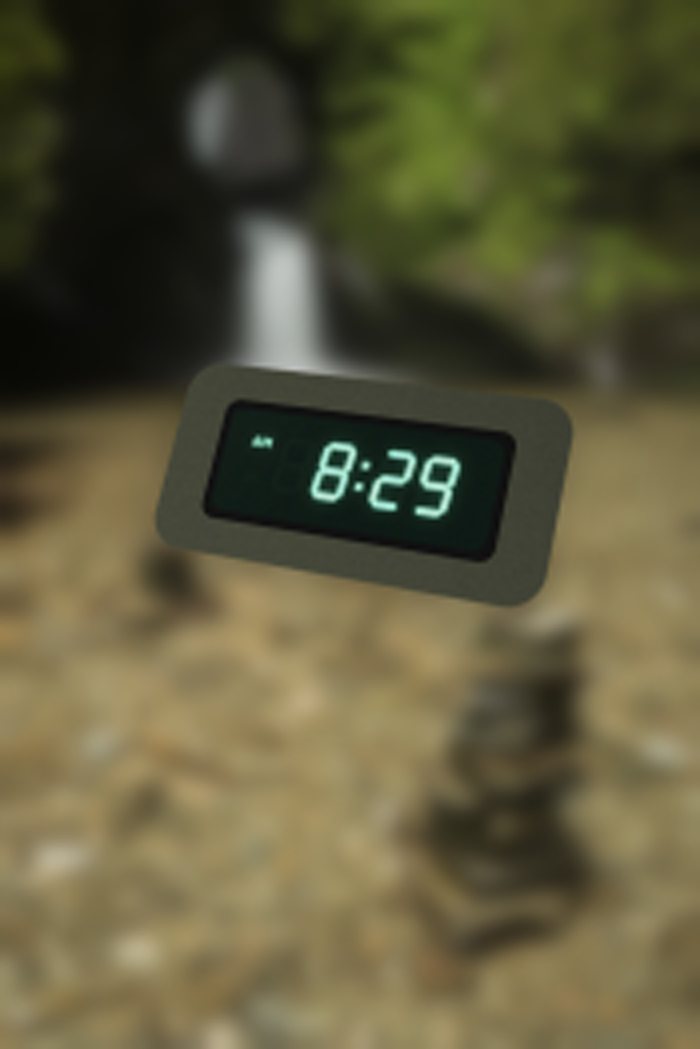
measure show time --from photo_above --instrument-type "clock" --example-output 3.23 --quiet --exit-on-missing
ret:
8.29
